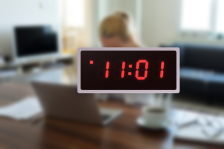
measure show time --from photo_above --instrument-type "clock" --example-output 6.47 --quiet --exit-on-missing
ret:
11.01
